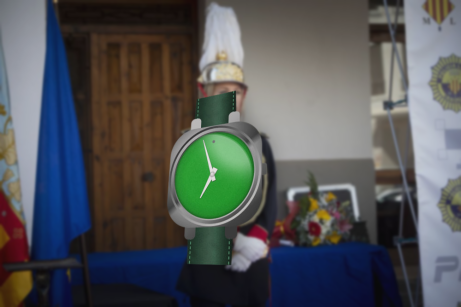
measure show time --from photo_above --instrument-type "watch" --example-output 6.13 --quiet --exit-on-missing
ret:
6.57
